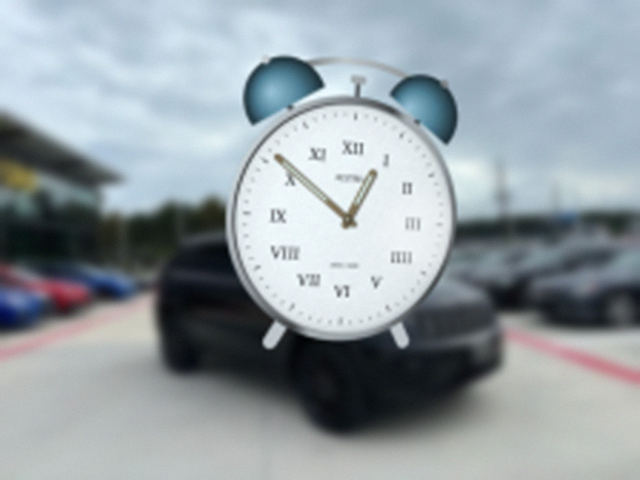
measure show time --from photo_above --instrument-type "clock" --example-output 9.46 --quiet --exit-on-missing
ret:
12.51
